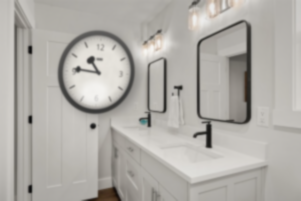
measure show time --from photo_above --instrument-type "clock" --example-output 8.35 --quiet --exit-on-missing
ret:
10.46
